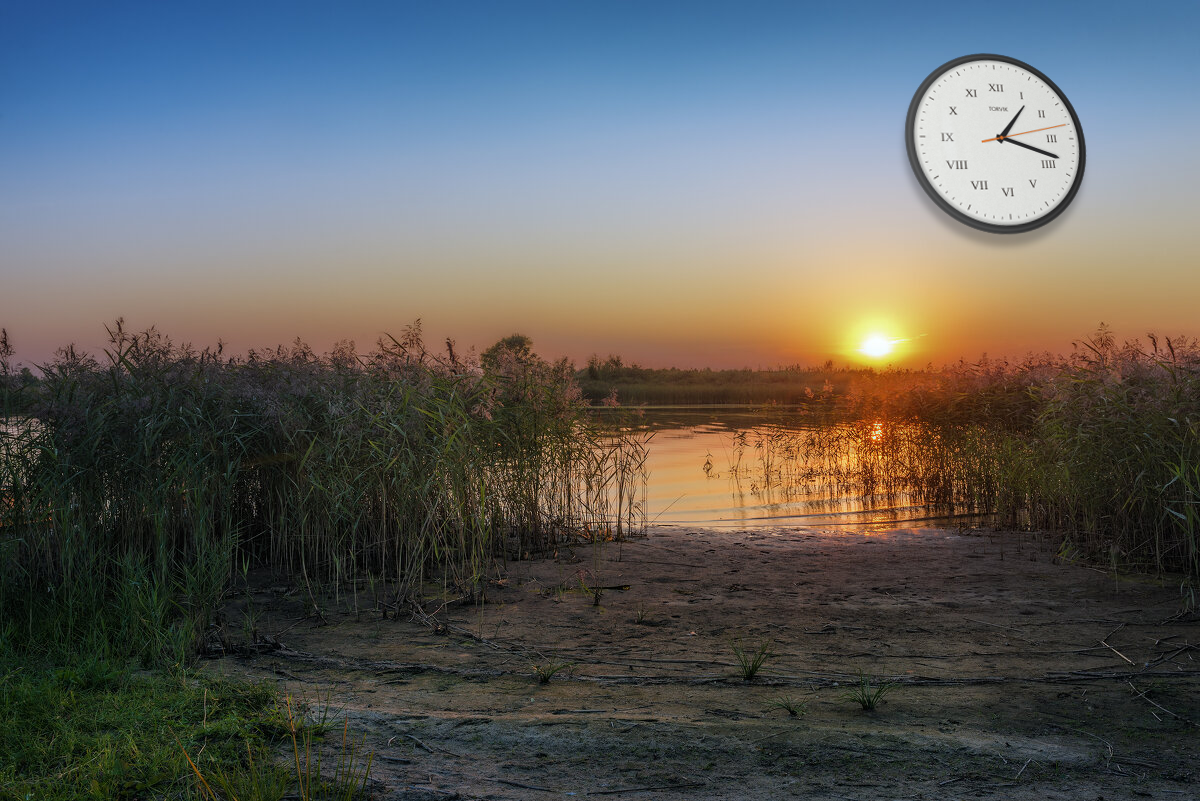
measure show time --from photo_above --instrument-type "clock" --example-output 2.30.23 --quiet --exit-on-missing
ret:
1.18.13
